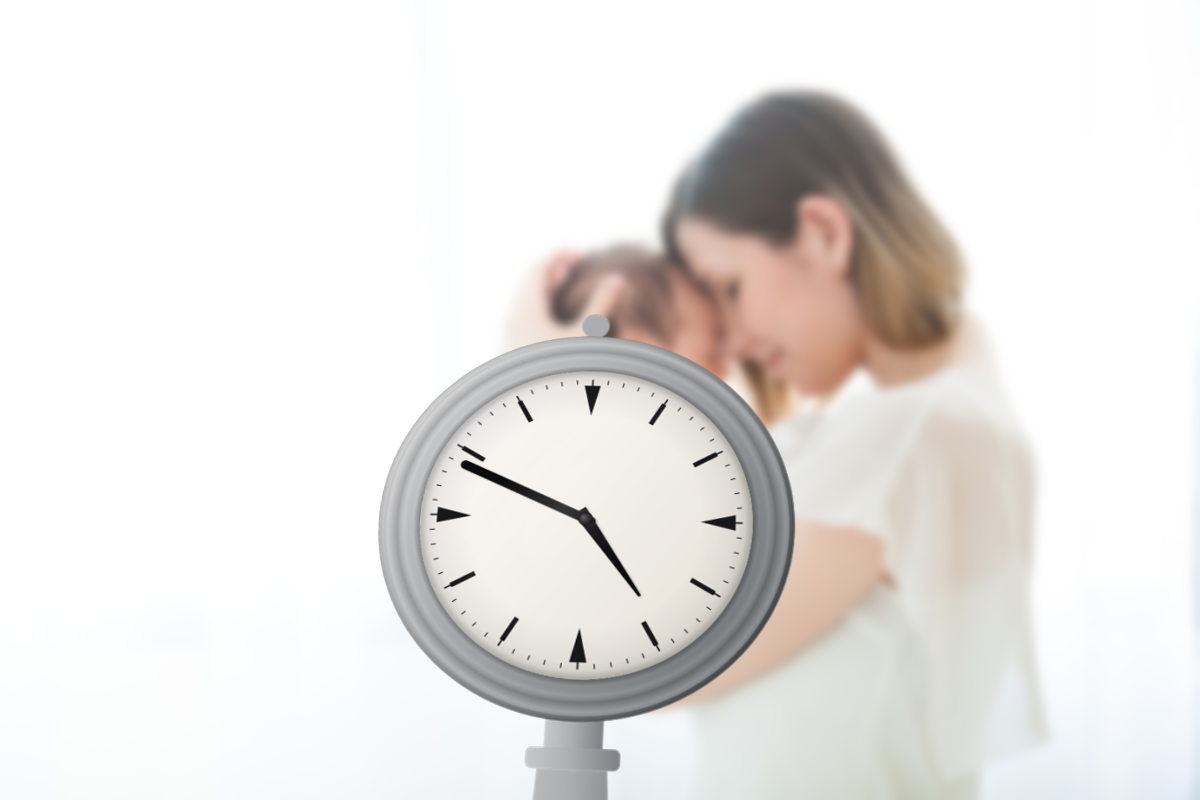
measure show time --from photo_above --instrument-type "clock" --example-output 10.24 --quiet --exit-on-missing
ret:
4.49
